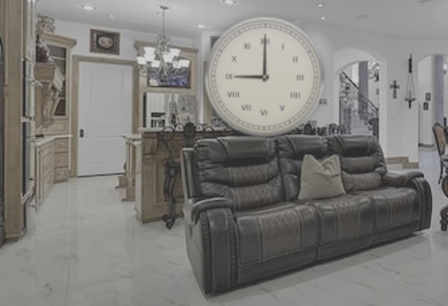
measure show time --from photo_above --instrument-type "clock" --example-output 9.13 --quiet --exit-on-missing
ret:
9.00
